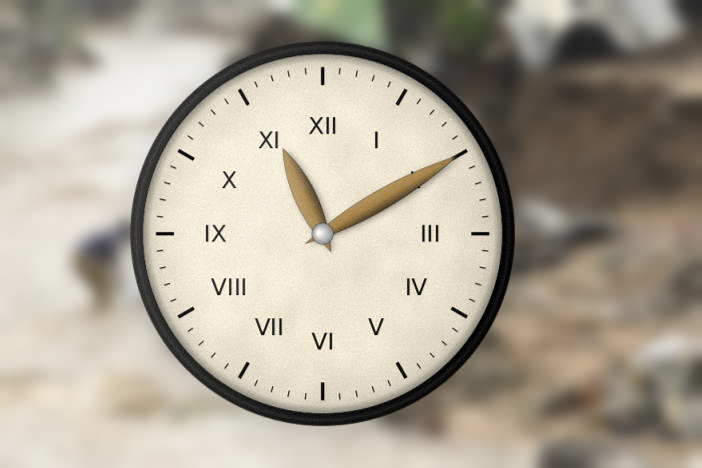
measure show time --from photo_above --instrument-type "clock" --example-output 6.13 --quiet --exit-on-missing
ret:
11.10
